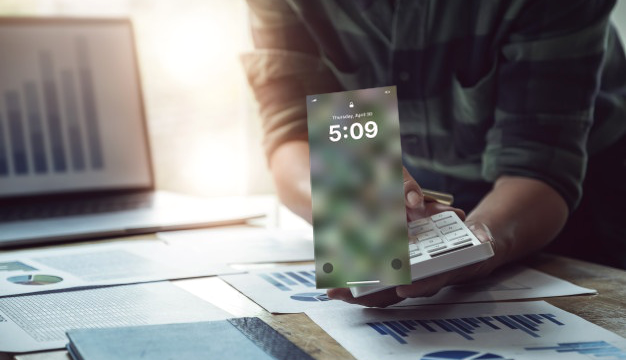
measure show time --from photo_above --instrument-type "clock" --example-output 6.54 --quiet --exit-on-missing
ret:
5.09
